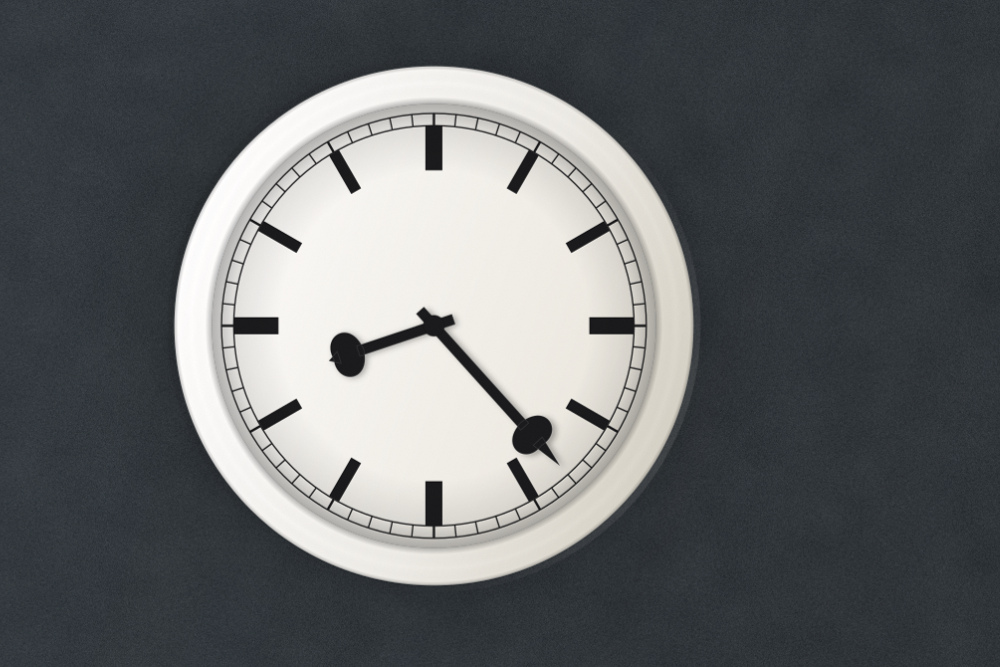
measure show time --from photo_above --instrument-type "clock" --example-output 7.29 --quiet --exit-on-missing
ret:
8.23
